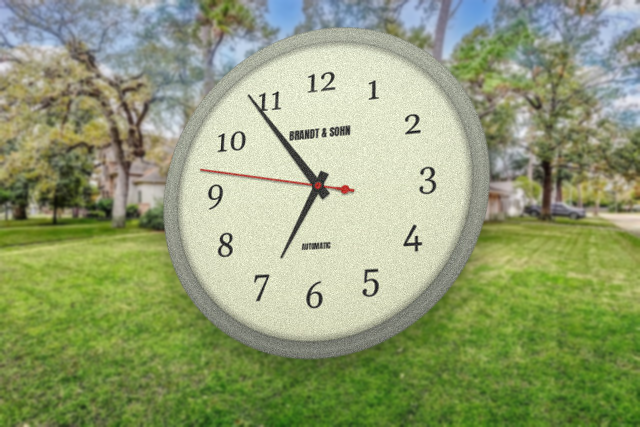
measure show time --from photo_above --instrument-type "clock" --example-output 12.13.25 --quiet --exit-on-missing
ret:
6.53.47
